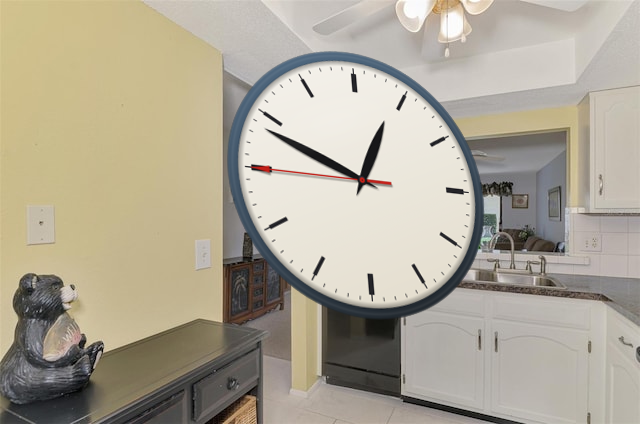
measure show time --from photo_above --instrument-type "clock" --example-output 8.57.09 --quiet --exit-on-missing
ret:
12.48.45
